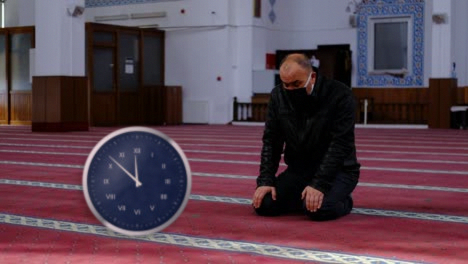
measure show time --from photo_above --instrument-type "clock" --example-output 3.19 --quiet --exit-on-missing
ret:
11.52
